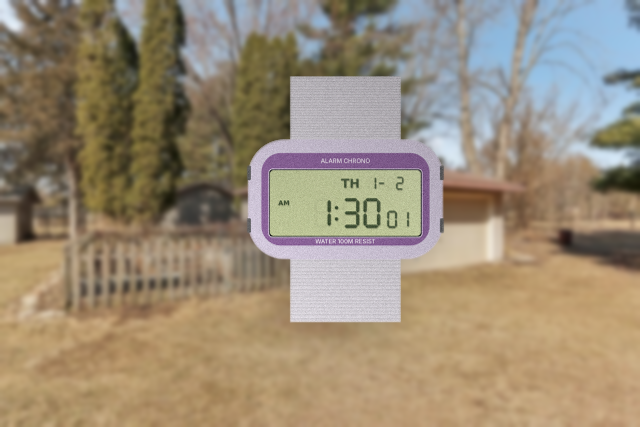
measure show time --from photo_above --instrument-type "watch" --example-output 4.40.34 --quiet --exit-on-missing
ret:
1.30.01
